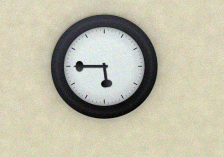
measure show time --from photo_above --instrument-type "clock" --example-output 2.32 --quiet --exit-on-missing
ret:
5.45
